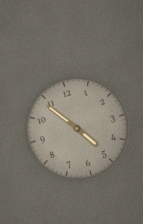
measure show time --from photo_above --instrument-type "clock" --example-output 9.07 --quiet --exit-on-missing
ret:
4.54
